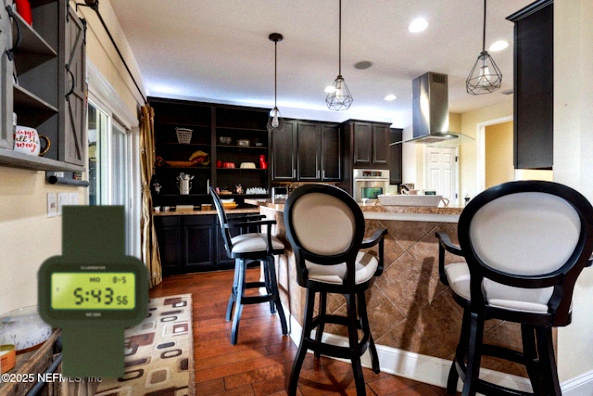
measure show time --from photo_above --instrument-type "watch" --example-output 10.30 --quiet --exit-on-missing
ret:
5.43
